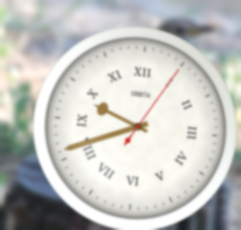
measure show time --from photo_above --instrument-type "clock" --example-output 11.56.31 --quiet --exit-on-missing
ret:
9.41.05
